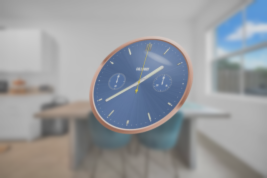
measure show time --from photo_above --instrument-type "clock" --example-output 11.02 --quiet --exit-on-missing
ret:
1.39
